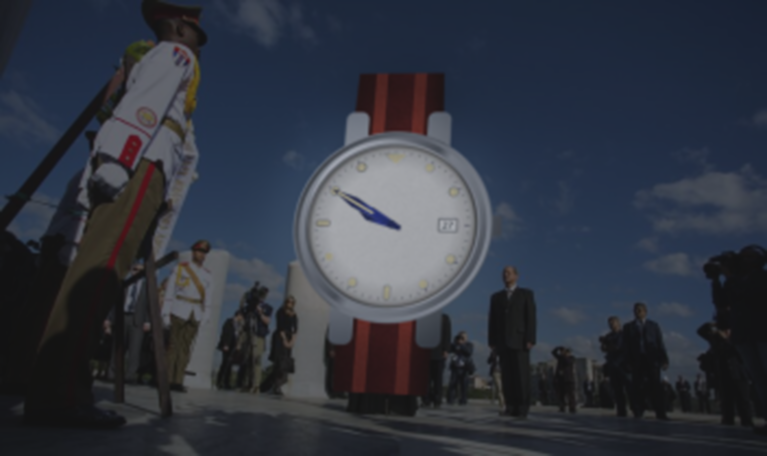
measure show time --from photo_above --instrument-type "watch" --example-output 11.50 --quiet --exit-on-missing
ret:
9.50
